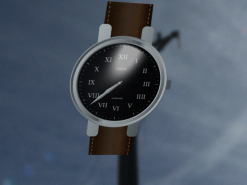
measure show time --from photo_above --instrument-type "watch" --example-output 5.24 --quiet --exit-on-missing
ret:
7.38
